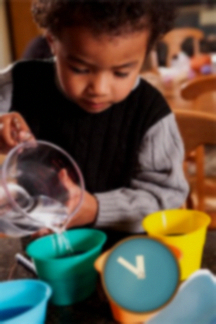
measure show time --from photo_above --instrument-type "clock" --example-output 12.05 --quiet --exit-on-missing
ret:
11.51
